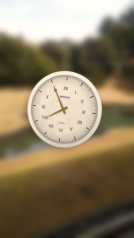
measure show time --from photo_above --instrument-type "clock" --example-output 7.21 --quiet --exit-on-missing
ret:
7.55
